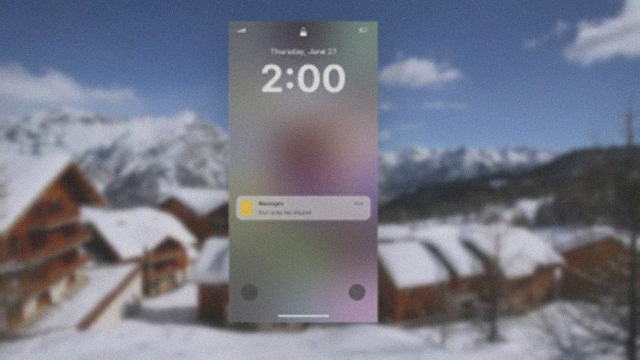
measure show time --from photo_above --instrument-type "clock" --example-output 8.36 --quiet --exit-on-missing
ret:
2.00
